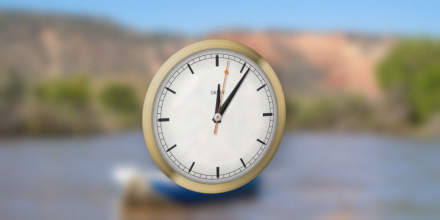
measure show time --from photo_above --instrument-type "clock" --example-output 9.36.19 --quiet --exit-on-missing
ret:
12.06.02
